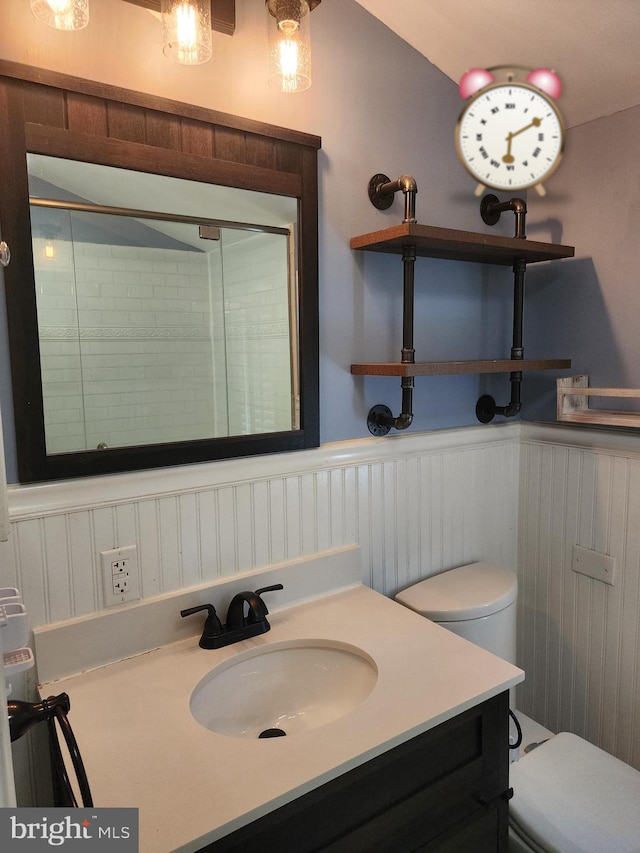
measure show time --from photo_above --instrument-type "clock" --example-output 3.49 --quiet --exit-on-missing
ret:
6.10
